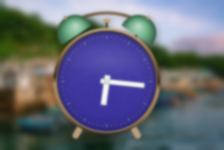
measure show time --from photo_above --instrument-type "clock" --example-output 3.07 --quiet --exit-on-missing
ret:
6.16
